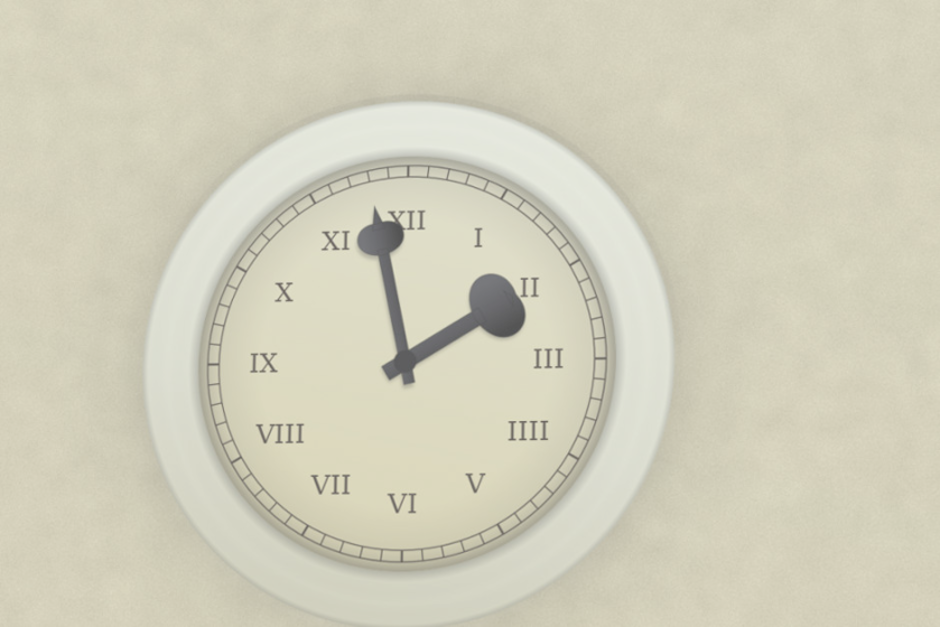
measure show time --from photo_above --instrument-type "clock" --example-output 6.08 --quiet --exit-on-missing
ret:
1.58
